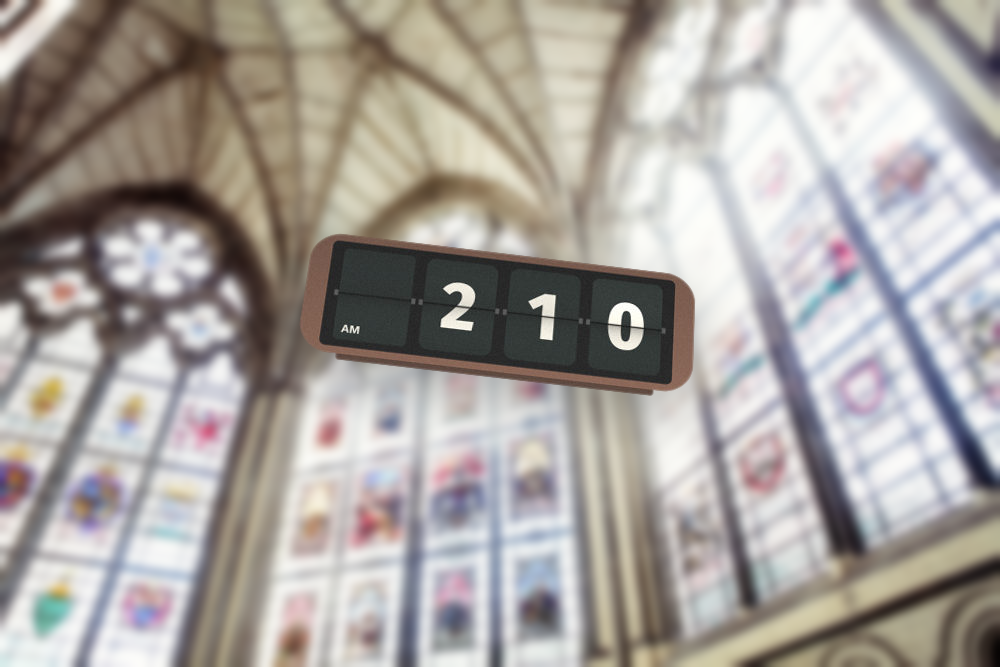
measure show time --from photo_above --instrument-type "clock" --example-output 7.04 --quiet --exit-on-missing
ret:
2.10
